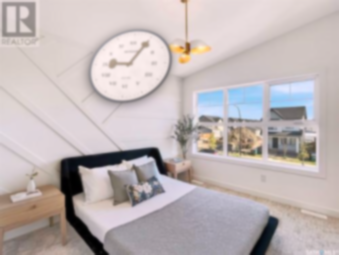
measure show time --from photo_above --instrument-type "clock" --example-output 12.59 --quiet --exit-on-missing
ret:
9.05
